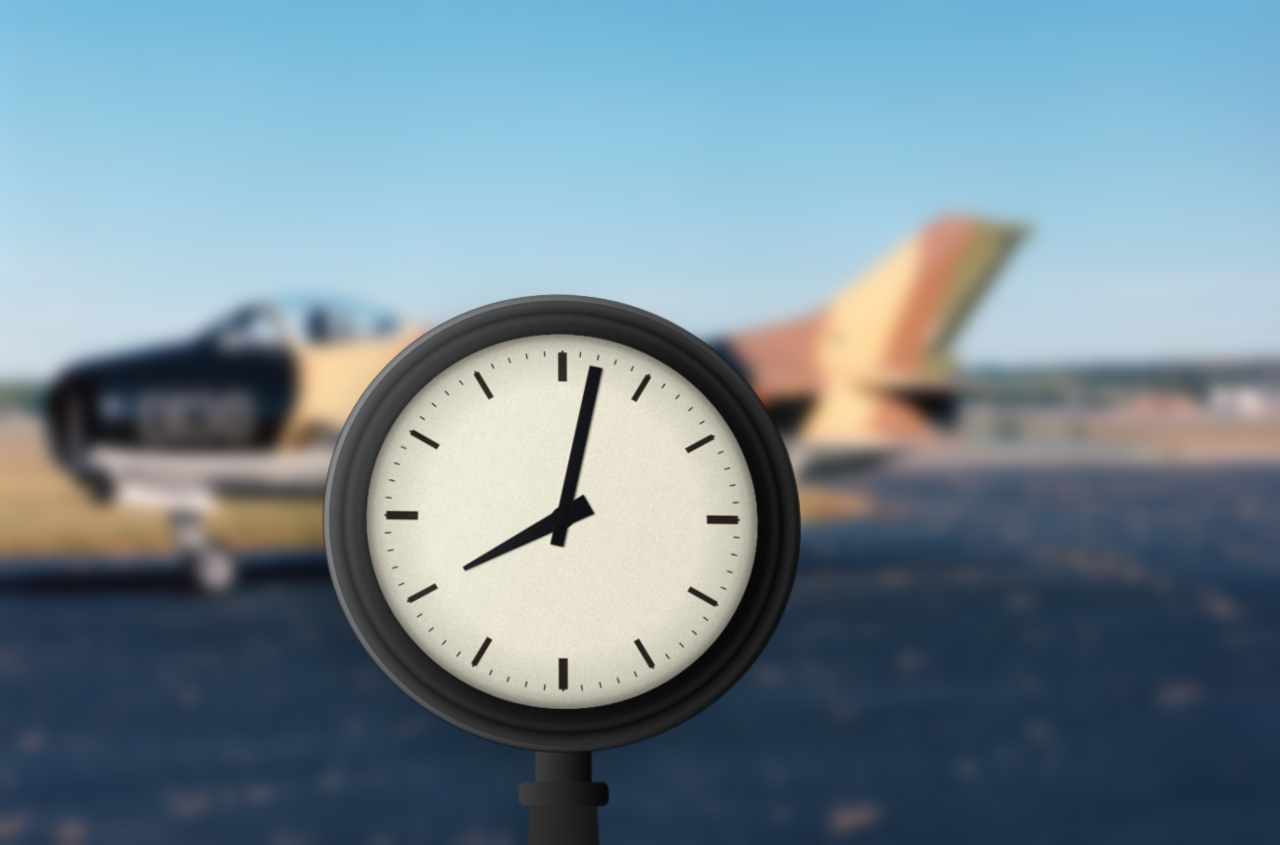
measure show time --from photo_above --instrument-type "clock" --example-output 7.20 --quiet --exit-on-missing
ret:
8.02
